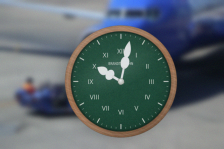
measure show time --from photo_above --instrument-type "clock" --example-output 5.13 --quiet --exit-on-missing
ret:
10.02
